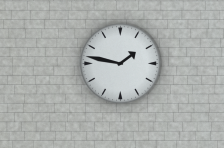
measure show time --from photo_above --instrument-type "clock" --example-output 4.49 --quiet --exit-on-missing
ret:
1.47
